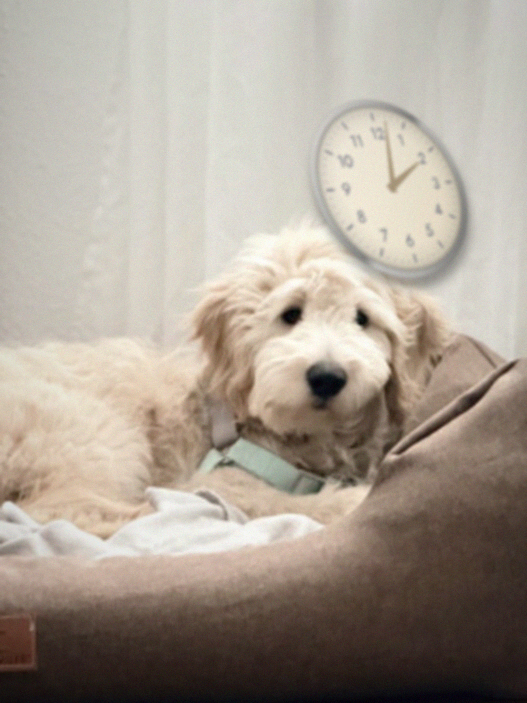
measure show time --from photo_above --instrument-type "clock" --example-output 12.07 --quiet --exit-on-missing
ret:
2.02
